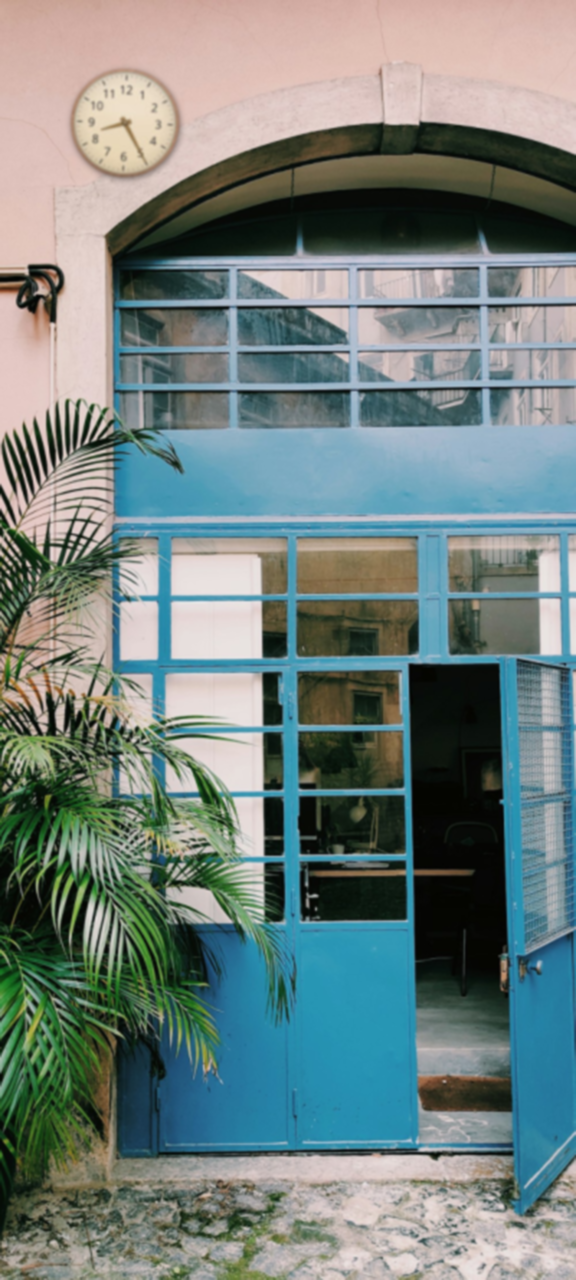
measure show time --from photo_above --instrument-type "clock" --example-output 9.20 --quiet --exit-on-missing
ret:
8.25
